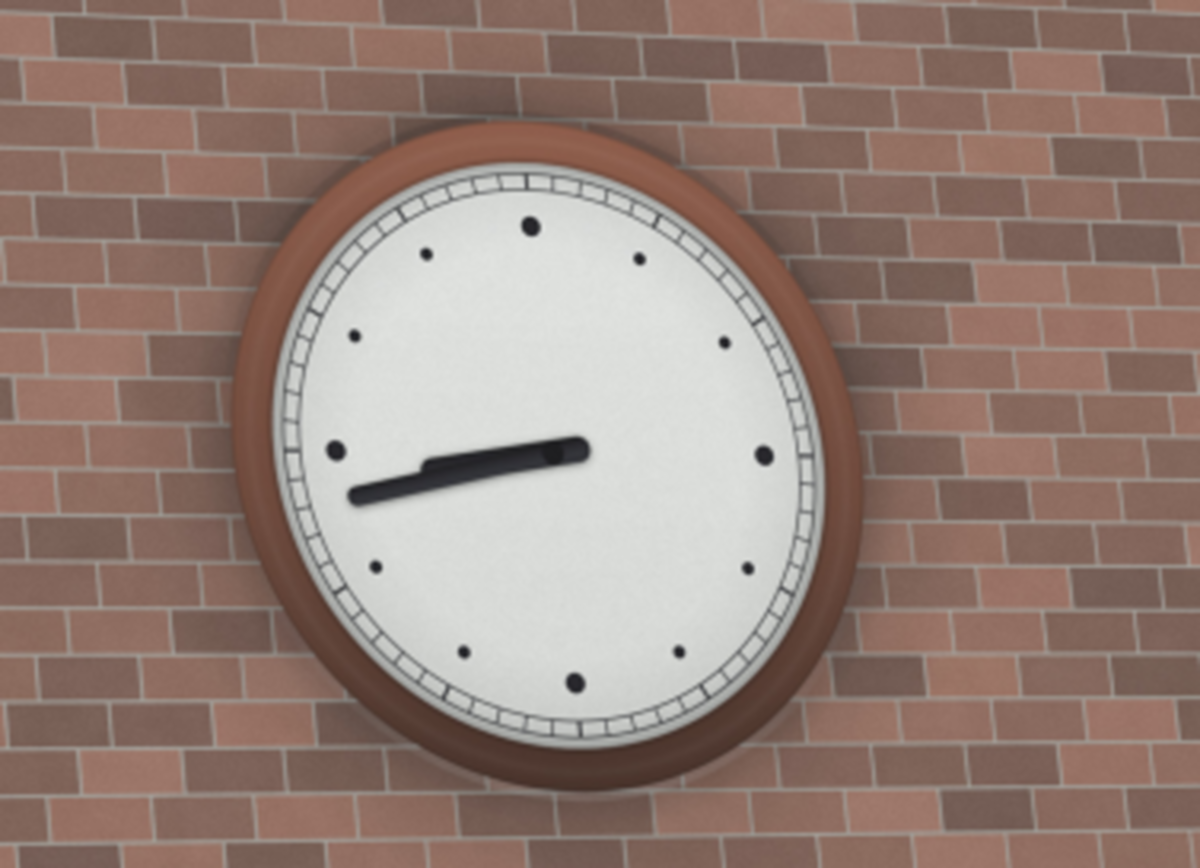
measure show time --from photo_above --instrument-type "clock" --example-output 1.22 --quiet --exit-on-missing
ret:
8.43
